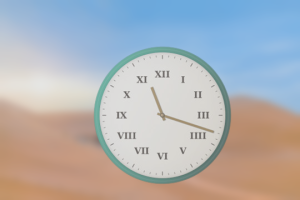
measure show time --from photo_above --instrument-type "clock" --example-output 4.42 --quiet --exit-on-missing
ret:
11.18
